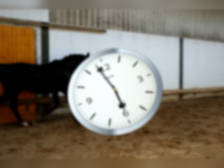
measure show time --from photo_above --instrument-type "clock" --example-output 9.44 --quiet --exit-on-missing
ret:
5.58
